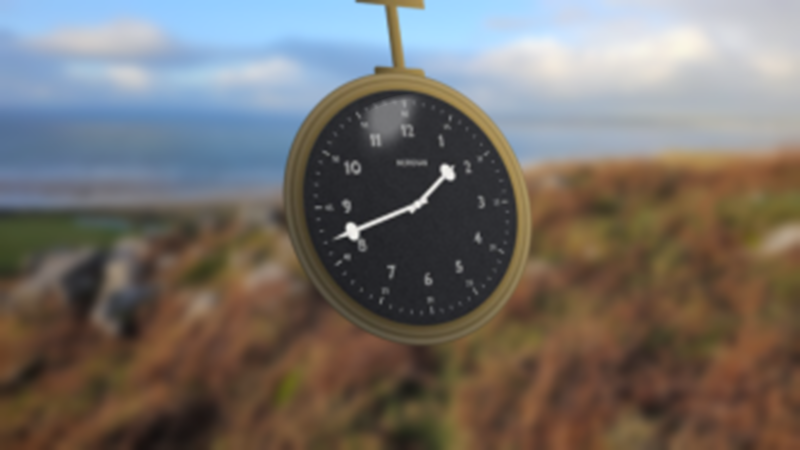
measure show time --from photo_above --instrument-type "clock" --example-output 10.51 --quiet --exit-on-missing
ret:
1.42
